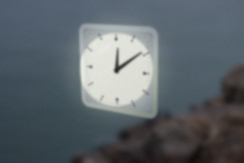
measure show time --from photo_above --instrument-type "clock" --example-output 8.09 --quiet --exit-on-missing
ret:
12.09
